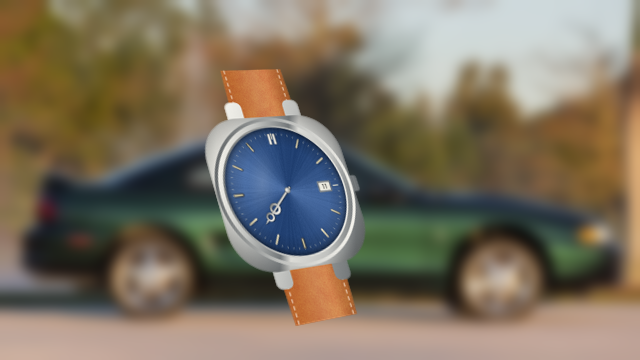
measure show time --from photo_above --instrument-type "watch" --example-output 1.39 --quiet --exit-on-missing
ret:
7.38
